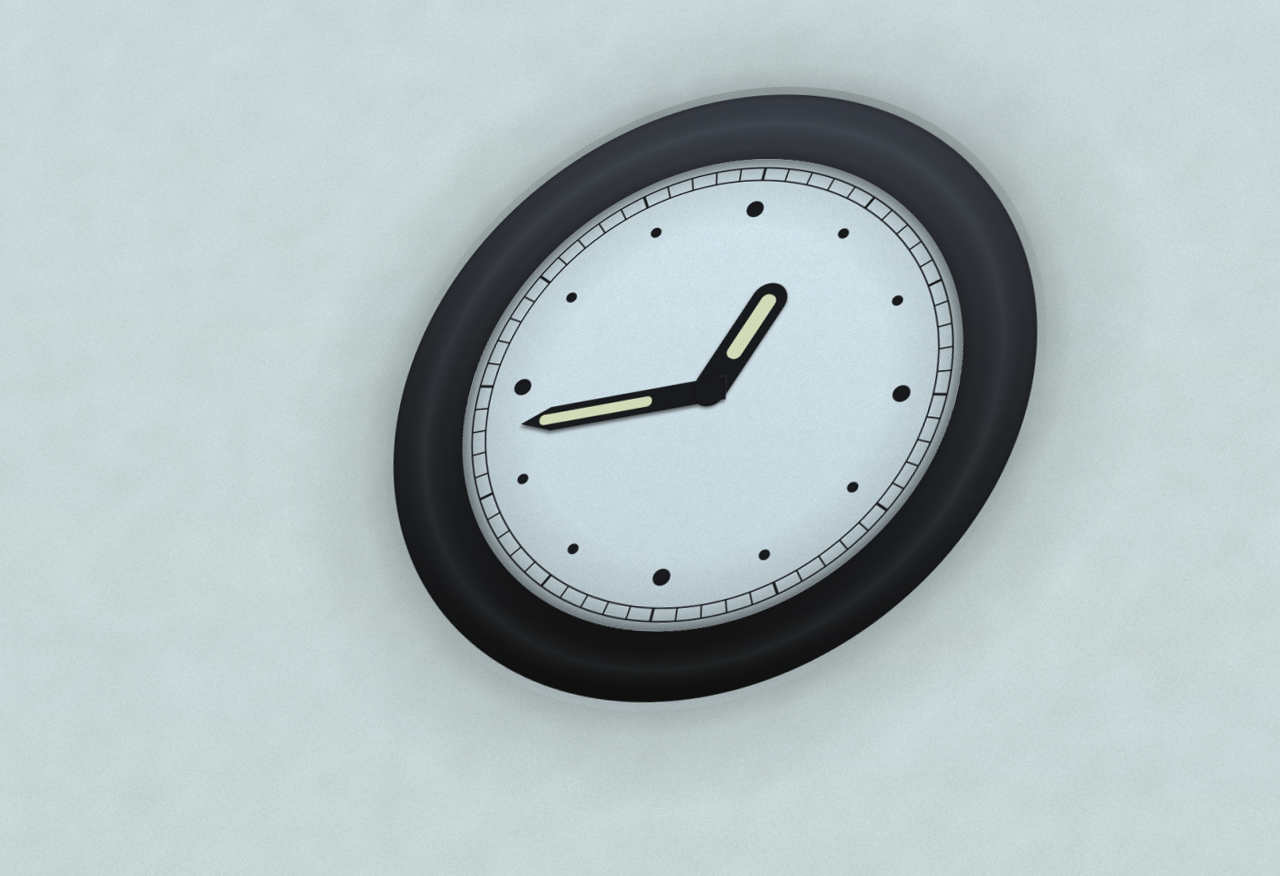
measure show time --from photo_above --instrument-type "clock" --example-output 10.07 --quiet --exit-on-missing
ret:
12.43
